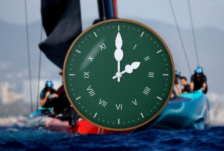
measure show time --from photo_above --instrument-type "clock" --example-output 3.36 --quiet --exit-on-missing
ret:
2.00
